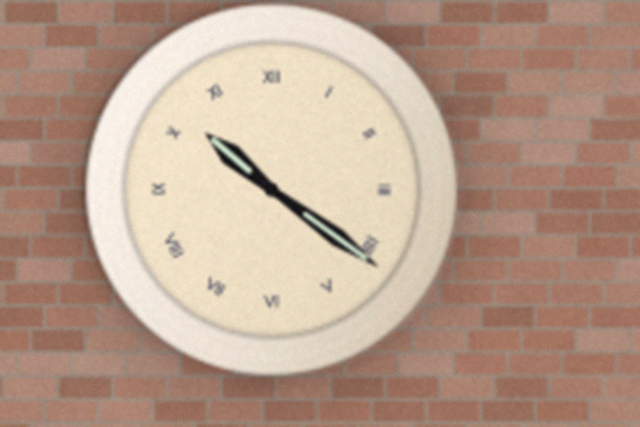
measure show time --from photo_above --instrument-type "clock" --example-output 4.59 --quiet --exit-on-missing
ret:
10.21
